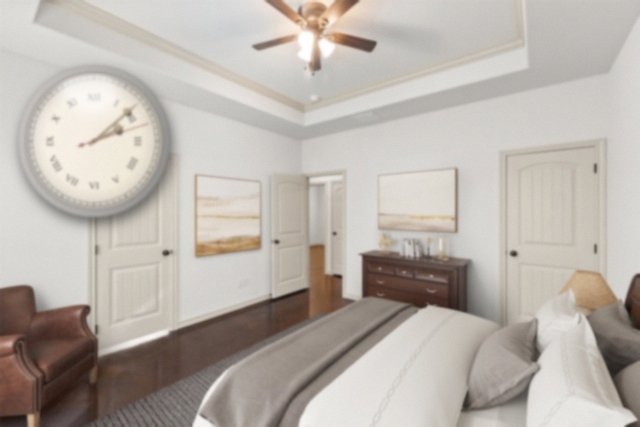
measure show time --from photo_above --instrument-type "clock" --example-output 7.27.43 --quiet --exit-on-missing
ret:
2.08.12
